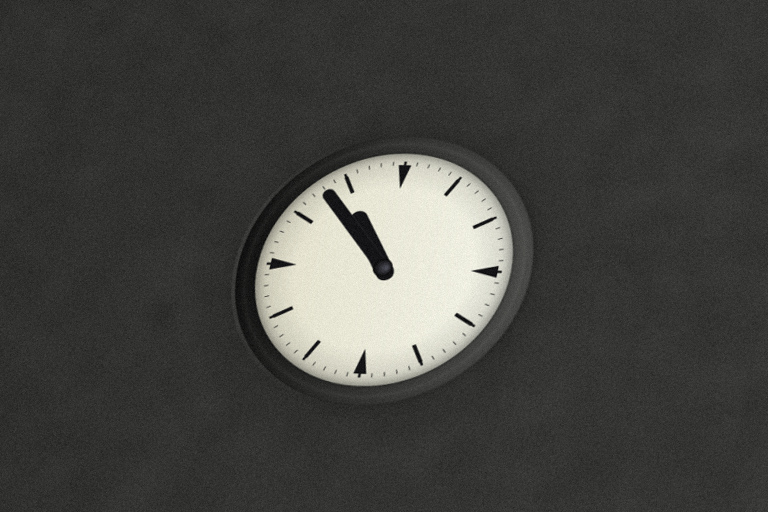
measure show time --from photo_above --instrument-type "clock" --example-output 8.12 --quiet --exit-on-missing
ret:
10.53
